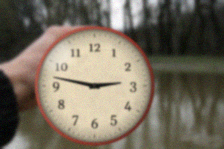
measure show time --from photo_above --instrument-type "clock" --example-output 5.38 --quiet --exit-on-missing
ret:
2.47
